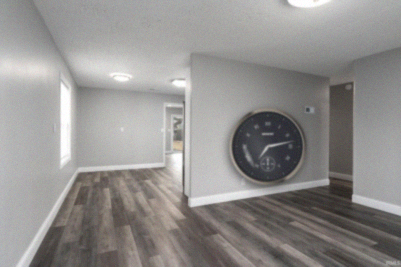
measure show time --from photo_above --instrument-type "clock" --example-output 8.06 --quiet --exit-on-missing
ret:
7.13
